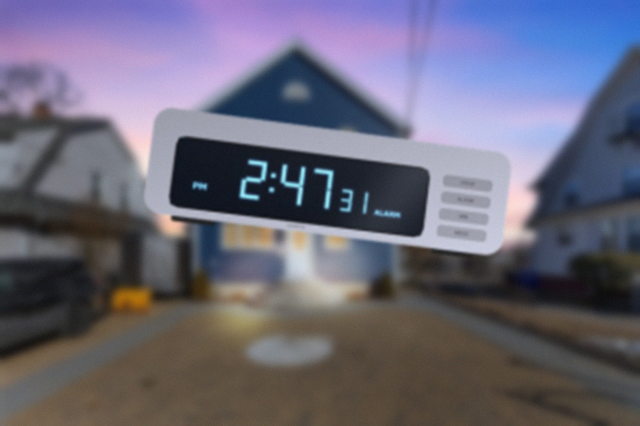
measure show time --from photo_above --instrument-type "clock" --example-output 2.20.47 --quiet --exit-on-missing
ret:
2.47.31
